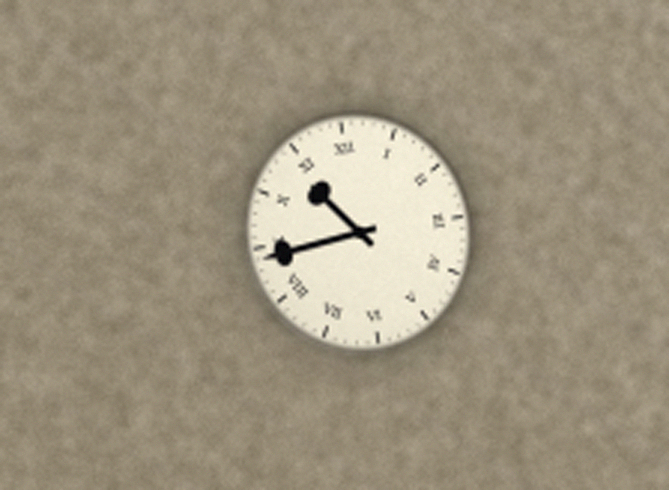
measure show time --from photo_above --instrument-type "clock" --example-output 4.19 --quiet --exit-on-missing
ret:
10.44
